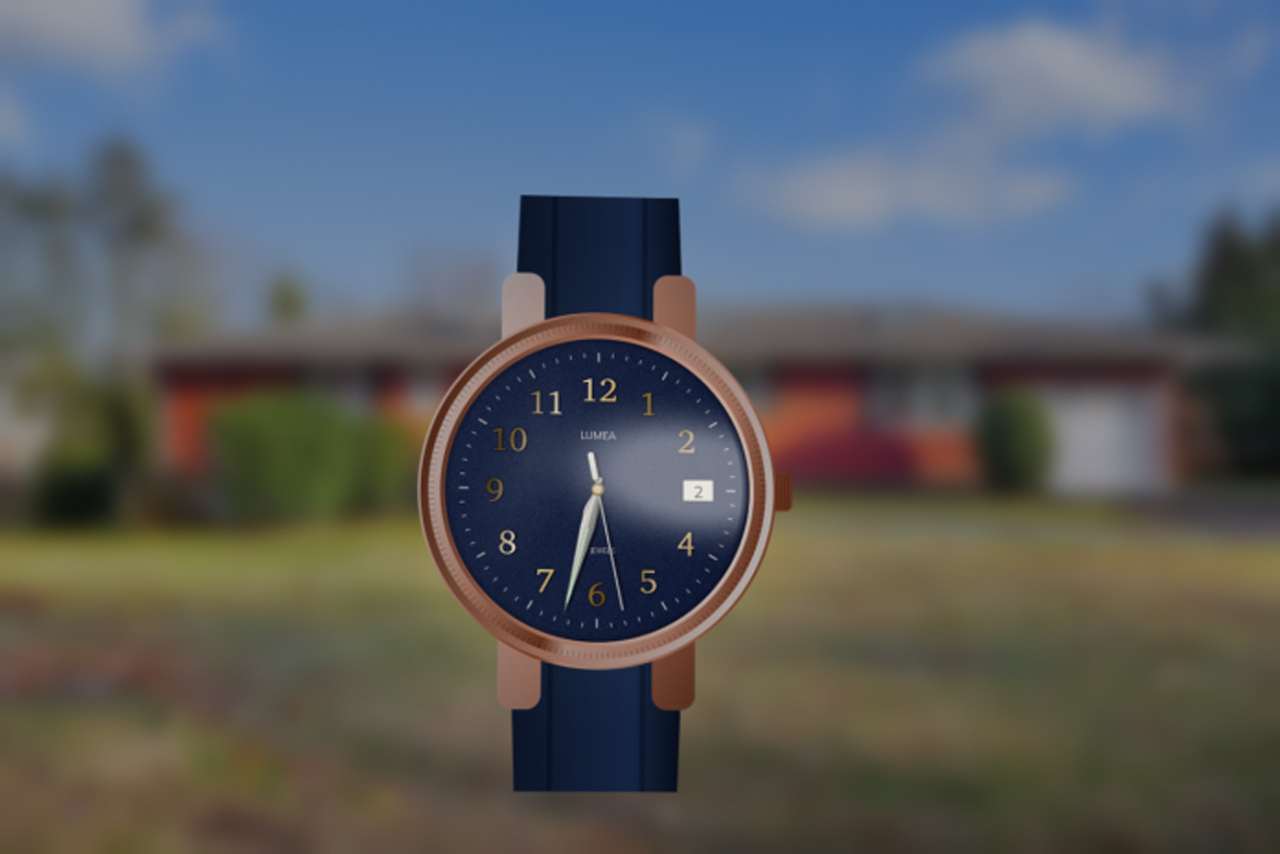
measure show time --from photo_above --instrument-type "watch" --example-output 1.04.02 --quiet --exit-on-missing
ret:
6.32.28
